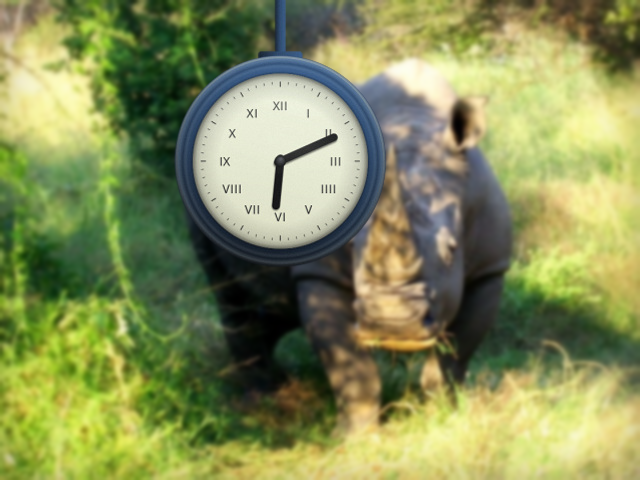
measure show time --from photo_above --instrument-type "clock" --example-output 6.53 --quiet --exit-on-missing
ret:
6.11
